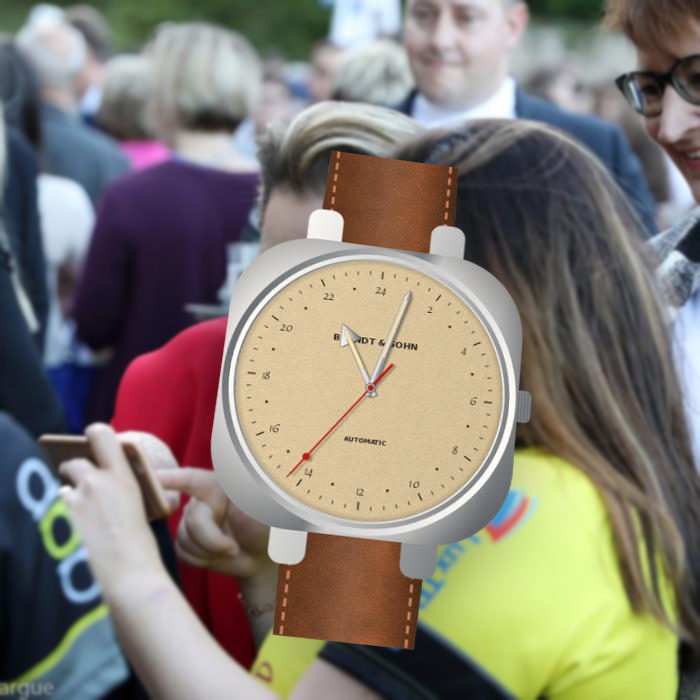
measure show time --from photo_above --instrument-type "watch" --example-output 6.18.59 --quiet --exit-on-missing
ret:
22.02.36
